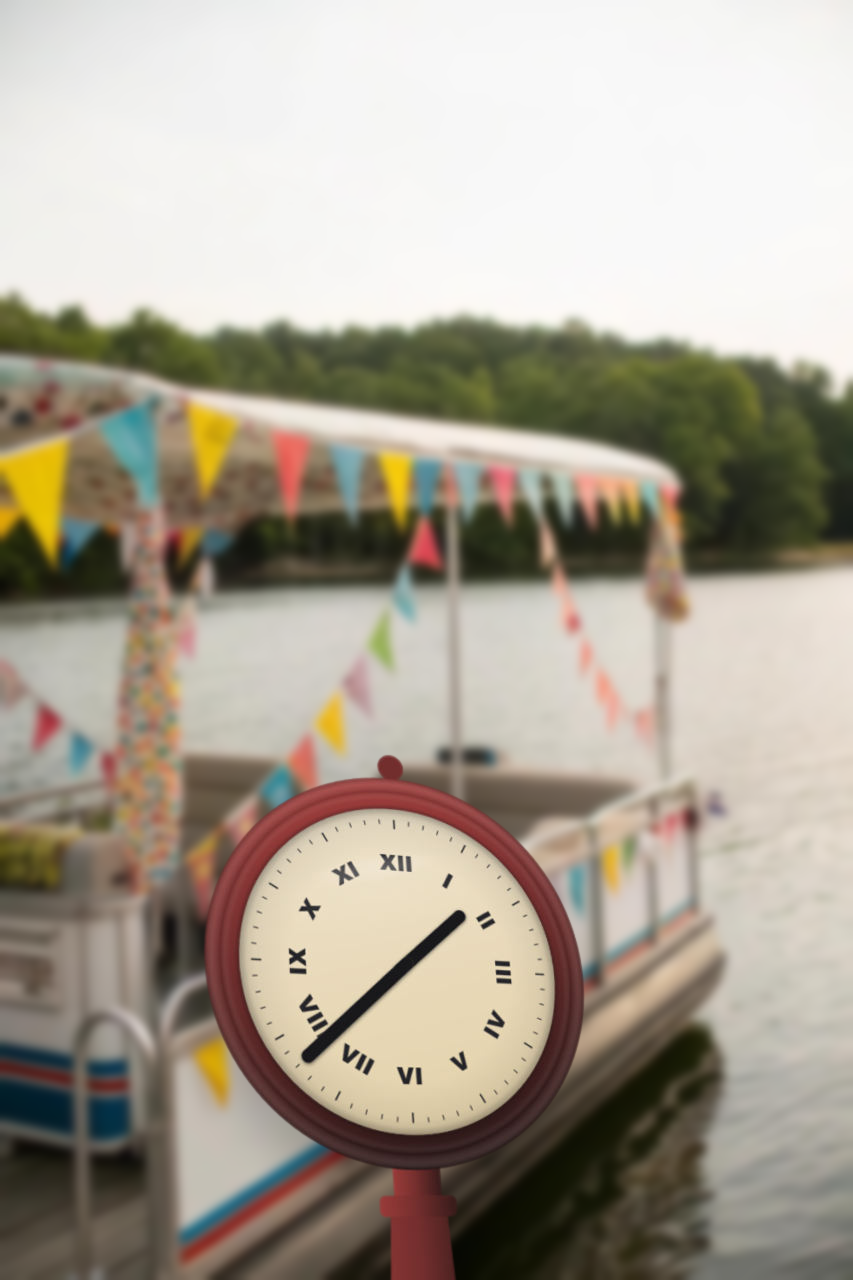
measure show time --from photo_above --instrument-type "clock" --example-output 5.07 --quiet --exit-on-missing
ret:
1.38
